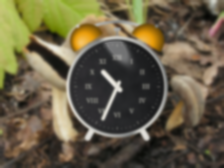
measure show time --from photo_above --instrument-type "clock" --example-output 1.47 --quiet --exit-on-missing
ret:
10.34
